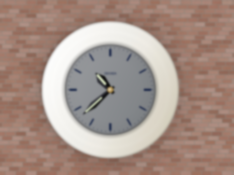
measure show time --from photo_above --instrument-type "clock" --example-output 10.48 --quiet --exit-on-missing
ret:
10.38
